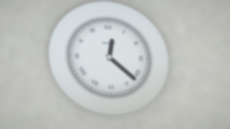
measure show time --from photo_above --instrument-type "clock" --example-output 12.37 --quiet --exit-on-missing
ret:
12.22
